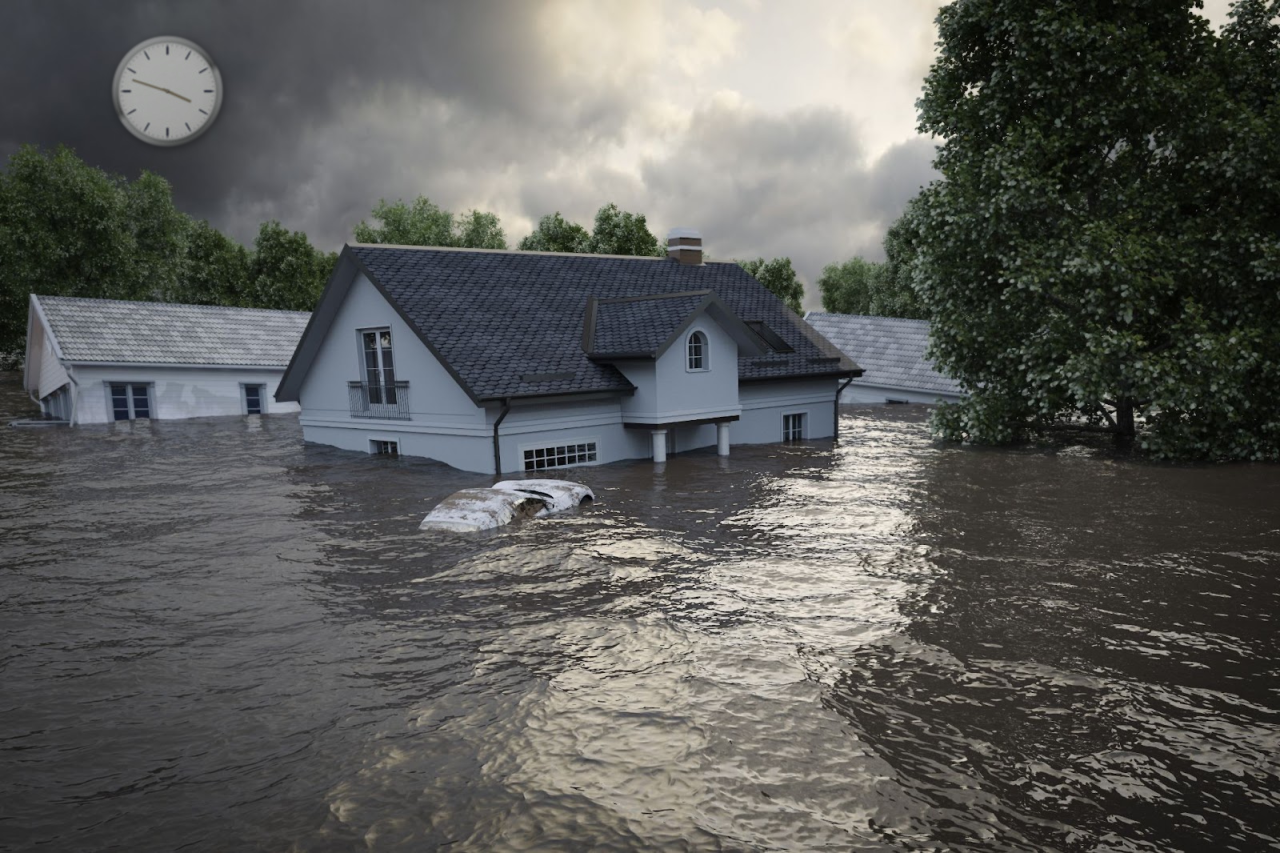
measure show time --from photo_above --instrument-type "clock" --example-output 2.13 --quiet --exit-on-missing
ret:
3.48
